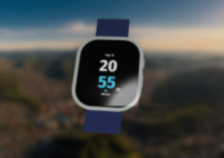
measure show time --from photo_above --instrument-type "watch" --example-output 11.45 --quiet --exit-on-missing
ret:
20.55
